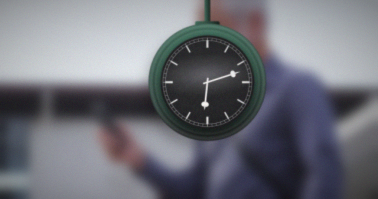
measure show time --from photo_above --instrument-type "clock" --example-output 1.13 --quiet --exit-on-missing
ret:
6.12
